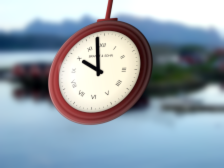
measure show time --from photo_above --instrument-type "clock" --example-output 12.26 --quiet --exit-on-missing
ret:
9.58
